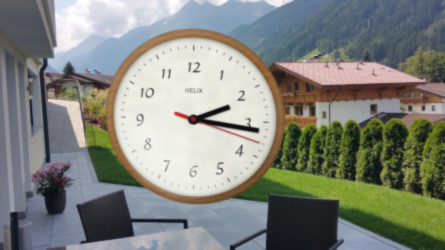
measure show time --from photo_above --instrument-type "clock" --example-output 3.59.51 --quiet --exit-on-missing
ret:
2.16.18
